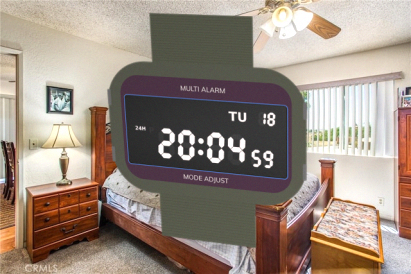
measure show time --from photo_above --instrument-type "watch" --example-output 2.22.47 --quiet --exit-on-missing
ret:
20.04.59
